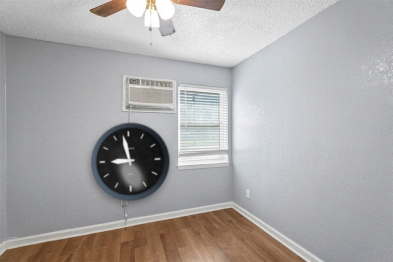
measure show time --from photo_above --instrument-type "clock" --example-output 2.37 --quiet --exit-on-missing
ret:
8.58
